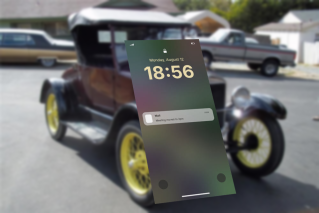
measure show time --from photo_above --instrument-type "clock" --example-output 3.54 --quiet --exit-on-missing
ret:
18.56
